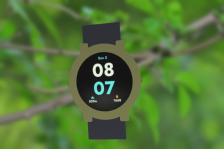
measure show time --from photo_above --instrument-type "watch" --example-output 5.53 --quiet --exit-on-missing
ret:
8.07
